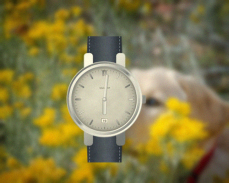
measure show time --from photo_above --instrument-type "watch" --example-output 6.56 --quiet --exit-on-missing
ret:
6.01
